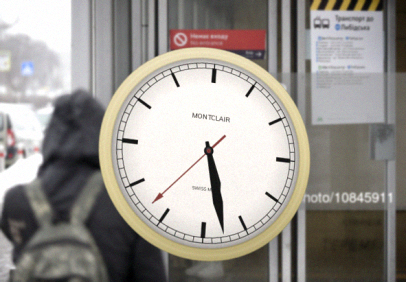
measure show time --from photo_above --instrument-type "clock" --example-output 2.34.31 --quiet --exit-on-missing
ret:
5.27.37
